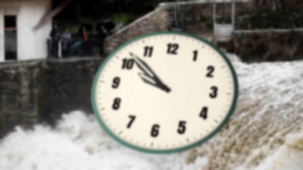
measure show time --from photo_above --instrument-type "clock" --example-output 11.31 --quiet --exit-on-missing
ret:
9.52
